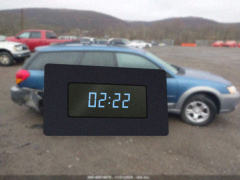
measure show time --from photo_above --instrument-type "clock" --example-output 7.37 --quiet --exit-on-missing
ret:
2.22
